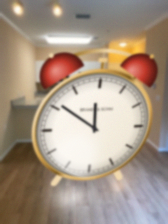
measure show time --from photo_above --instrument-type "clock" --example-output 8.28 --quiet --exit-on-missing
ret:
11.51
